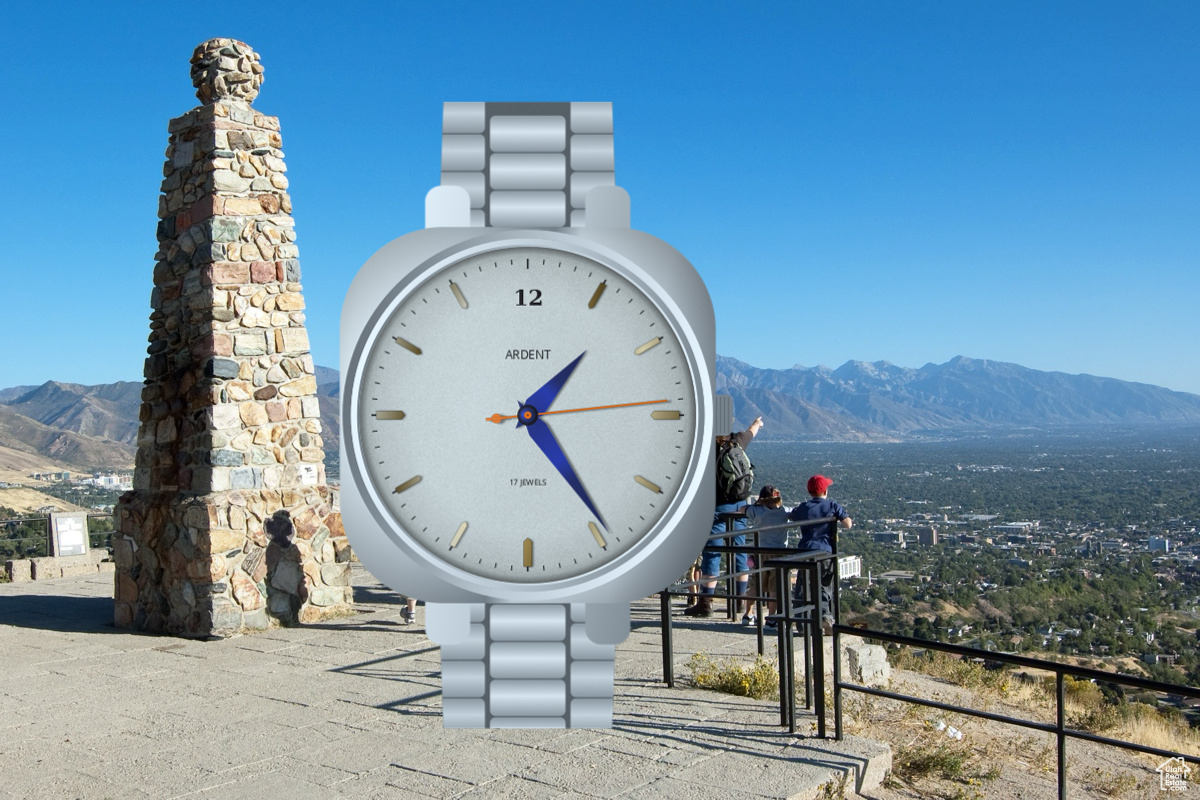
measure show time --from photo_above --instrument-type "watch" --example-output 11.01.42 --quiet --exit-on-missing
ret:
1.24.14
